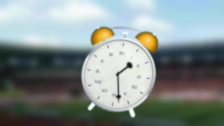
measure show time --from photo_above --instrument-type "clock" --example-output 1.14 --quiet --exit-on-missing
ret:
1.28
